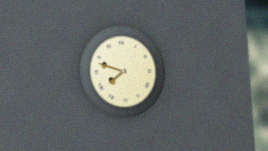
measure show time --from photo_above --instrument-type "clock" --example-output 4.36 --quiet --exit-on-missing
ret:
7.48
